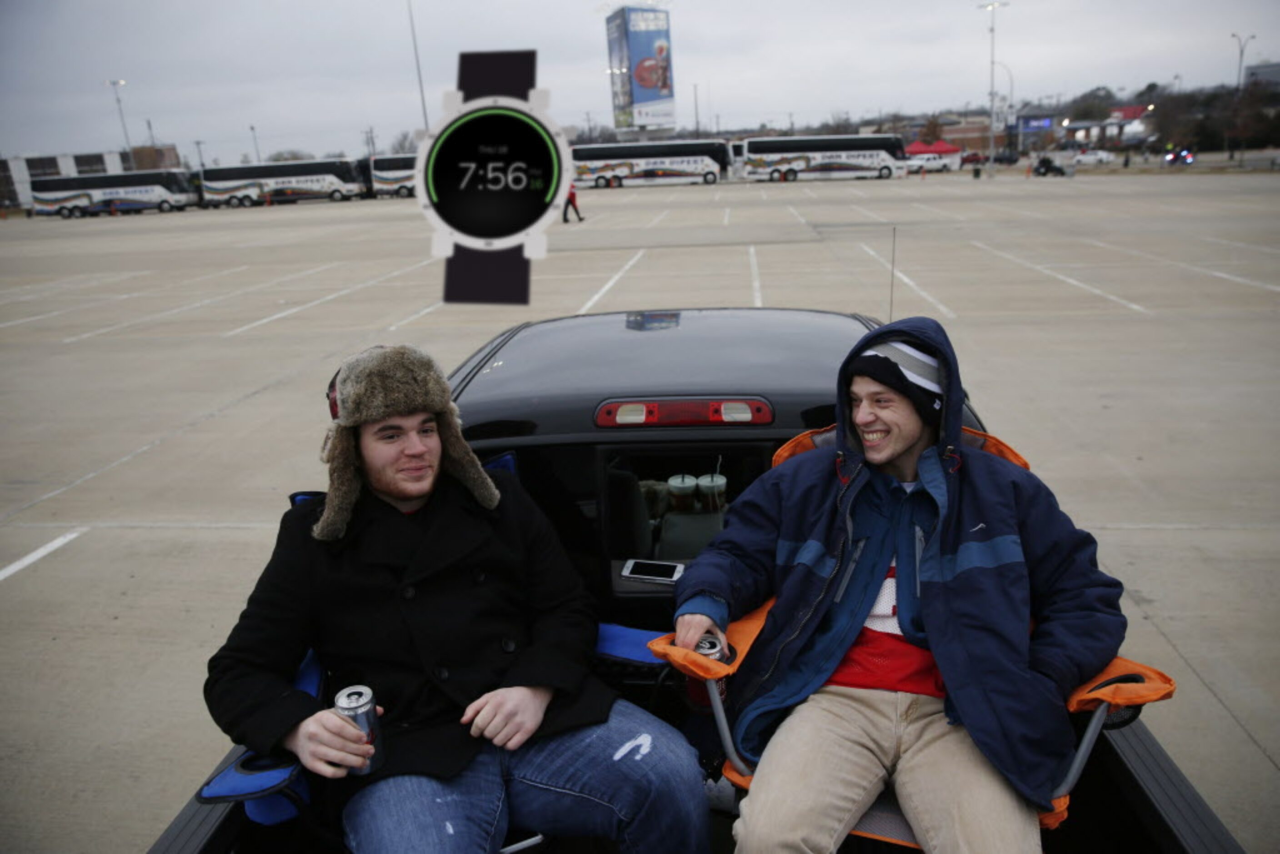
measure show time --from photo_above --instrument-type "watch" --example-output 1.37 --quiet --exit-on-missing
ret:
7.56
